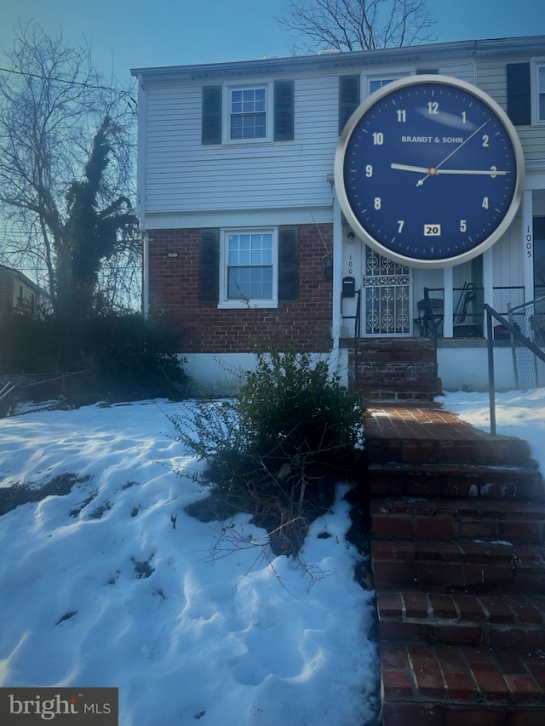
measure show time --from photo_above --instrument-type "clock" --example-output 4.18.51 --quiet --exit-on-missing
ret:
9.15.08
